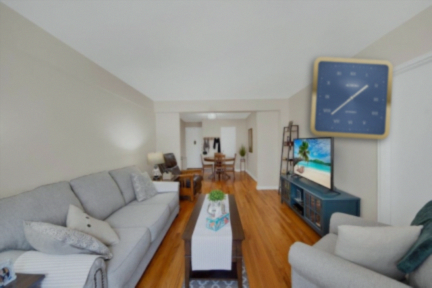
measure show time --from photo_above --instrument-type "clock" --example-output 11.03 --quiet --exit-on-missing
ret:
1.38
